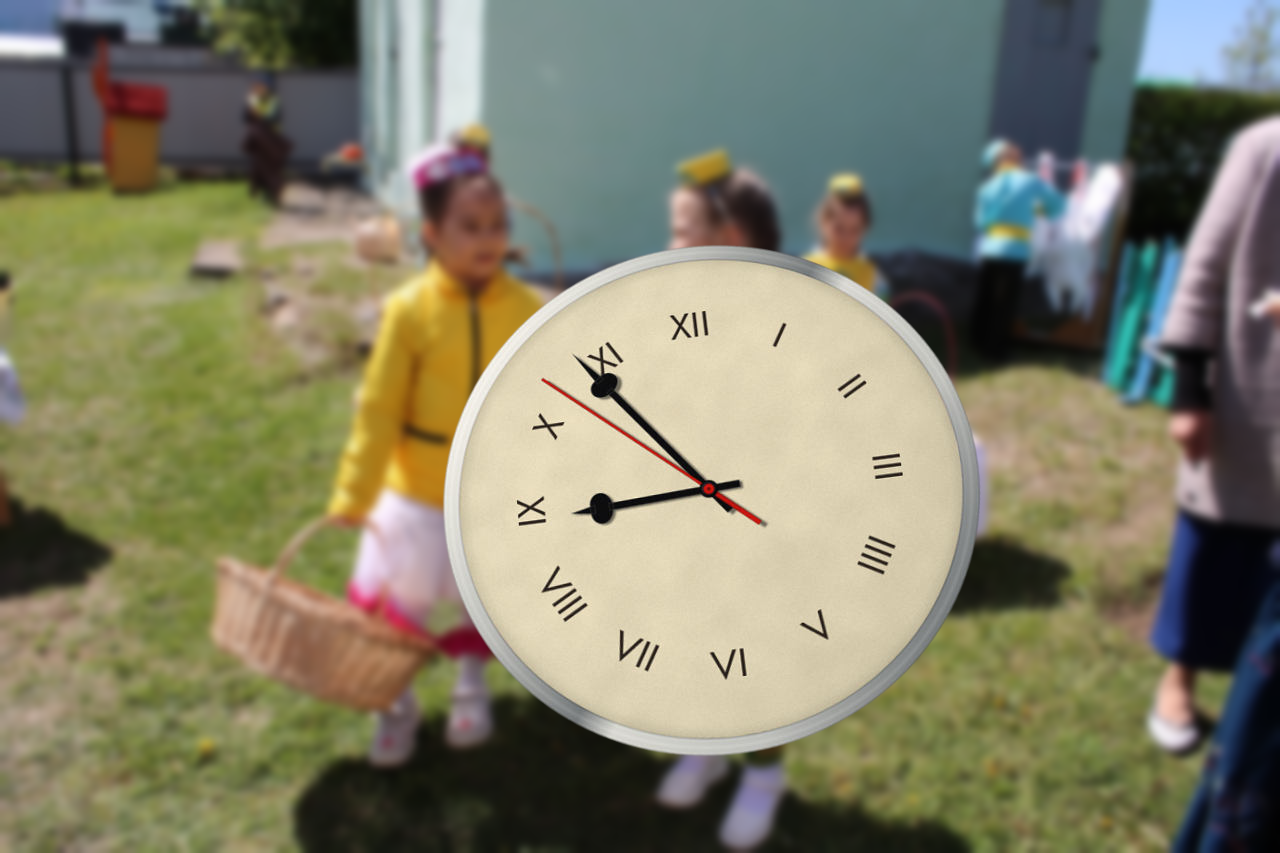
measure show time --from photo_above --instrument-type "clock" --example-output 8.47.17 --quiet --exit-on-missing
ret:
8.53.52
